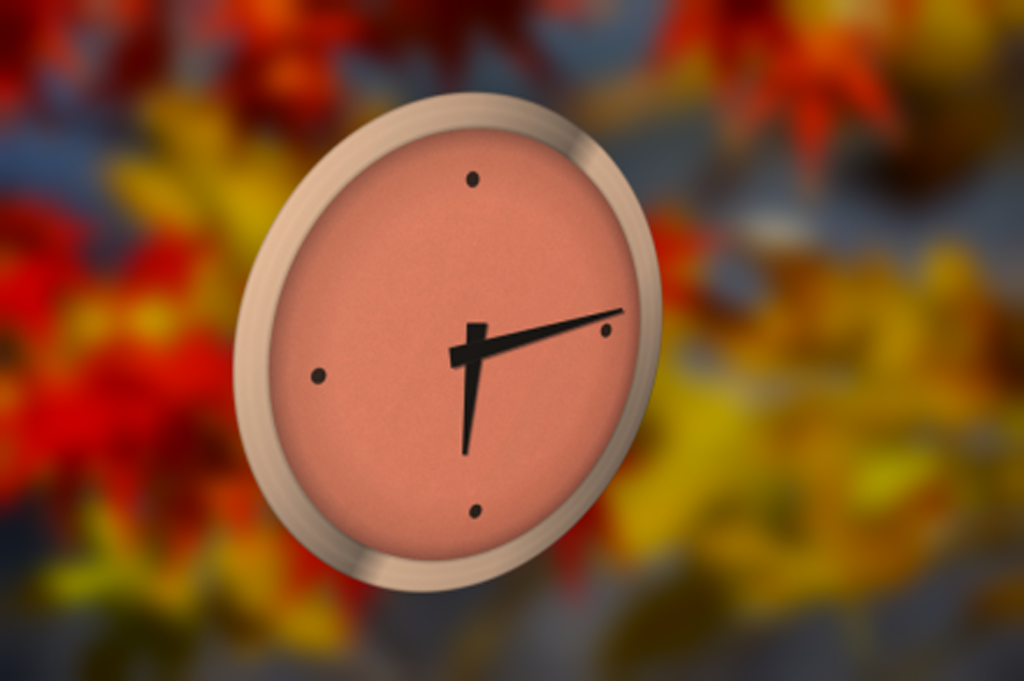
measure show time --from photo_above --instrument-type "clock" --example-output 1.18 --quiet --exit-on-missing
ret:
6.14
